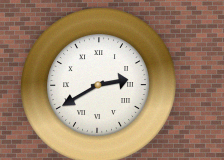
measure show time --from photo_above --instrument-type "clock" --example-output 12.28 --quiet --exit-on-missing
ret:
2.40
